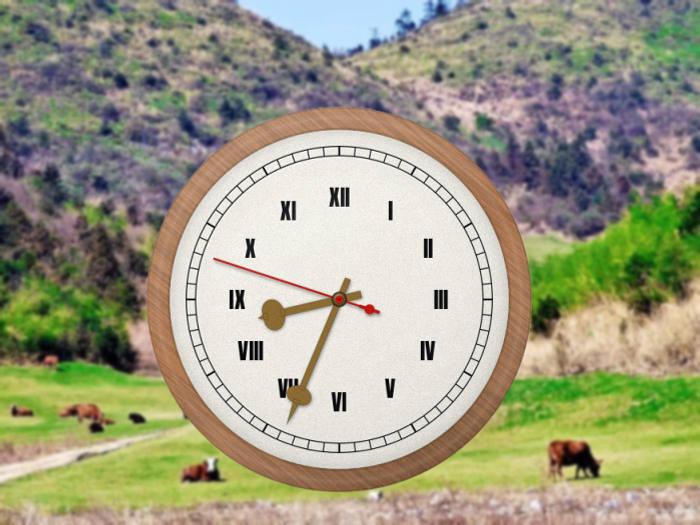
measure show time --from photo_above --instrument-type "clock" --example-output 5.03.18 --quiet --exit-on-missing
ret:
8.33.48
